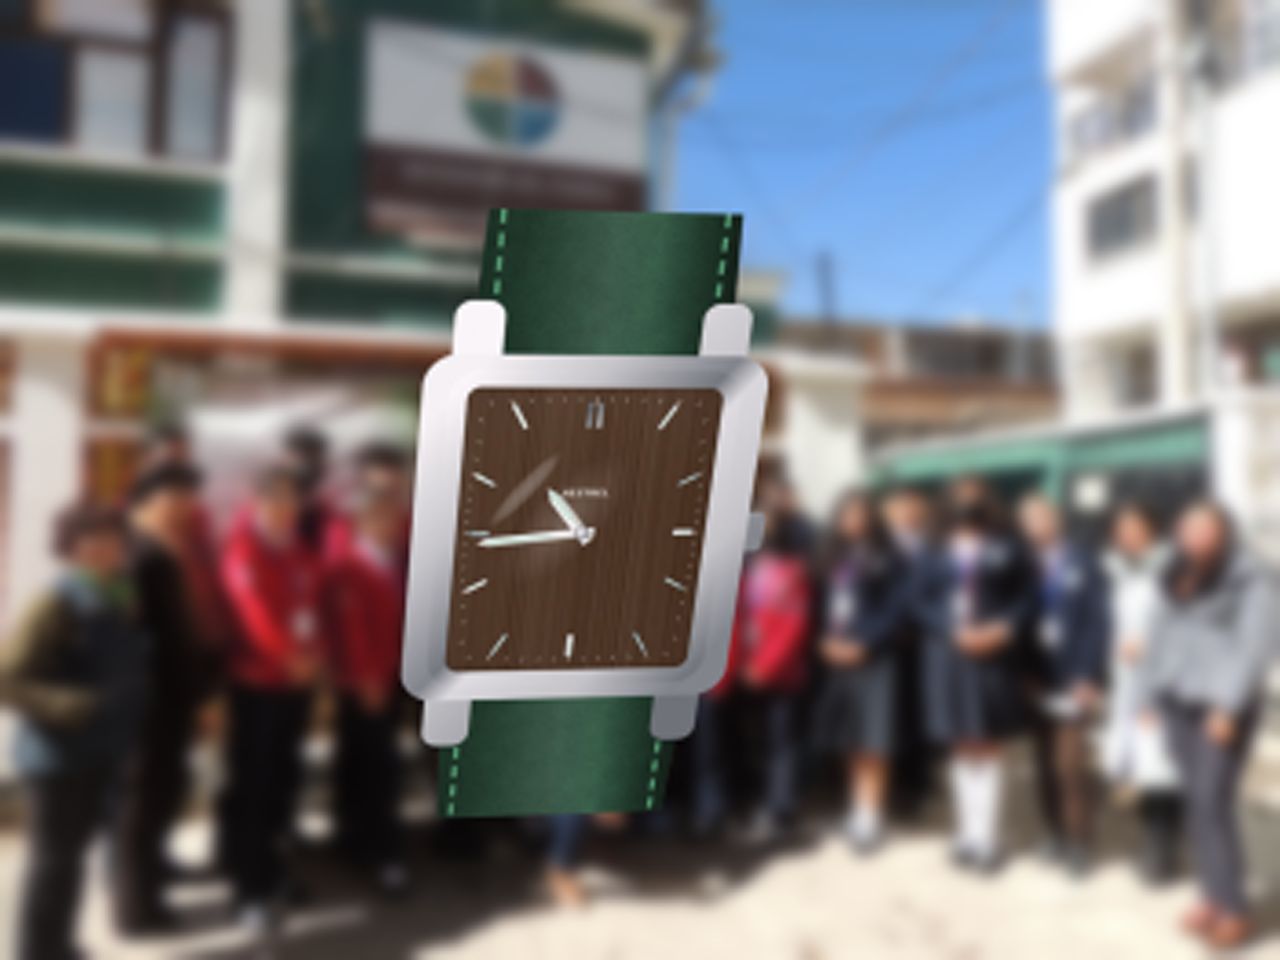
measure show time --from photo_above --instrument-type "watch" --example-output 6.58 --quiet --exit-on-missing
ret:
10.44
